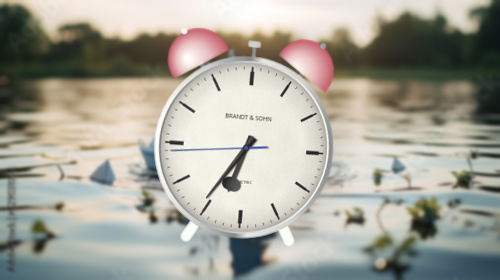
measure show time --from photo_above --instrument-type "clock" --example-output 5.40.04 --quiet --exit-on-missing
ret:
6.35.44
